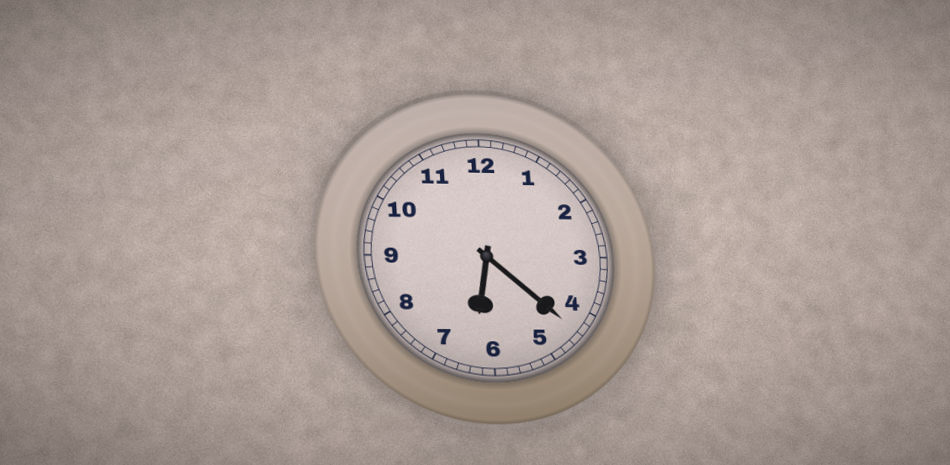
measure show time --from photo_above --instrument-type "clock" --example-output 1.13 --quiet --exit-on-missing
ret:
6.22
